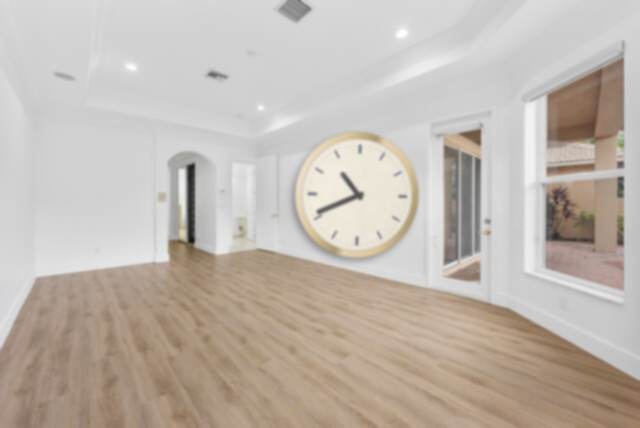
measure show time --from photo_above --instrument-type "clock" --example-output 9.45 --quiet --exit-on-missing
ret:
10.41
